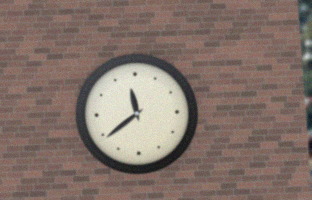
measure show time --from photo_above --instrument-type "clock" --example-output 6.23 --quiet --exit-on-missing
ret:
11.39
